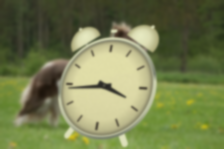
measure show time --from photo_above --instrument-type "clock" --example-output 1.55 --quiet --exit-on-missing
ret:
3.44
